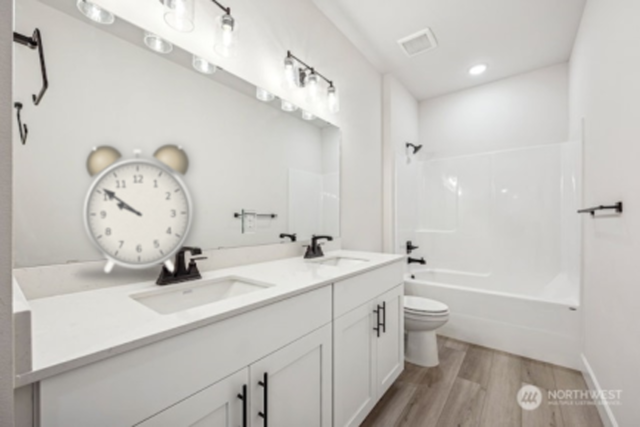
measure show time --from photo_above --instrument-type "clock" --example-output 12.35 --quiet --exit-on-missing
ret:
9.51
